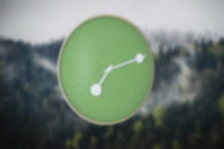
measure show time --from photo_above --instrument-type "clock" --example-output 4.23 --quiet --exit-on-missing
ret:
7.12
